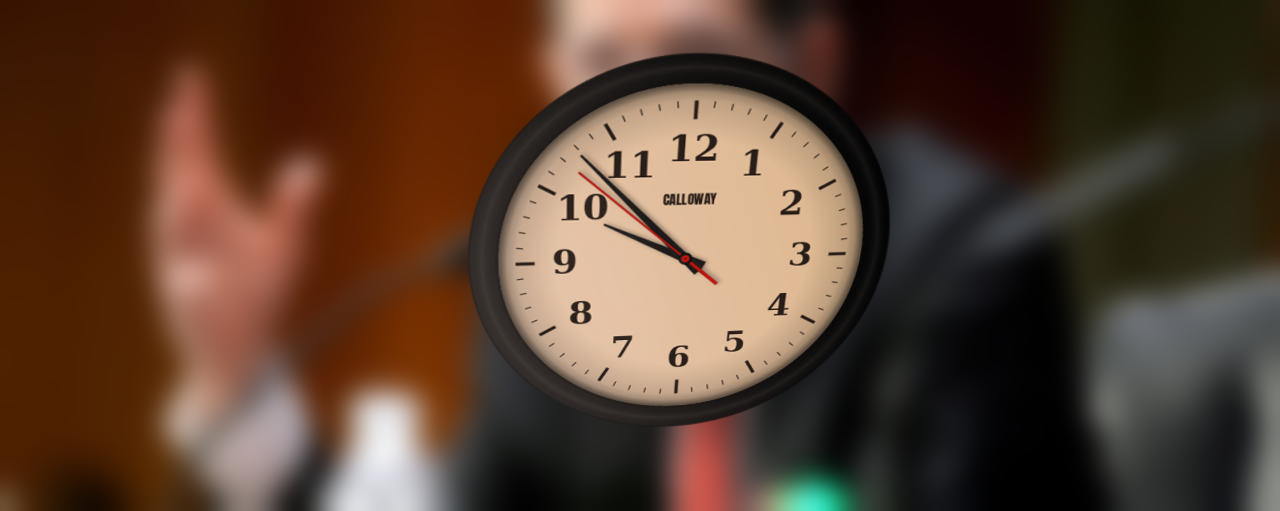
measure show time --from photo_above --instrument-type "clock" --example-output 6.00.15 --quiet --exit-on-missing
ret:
9.52.52
